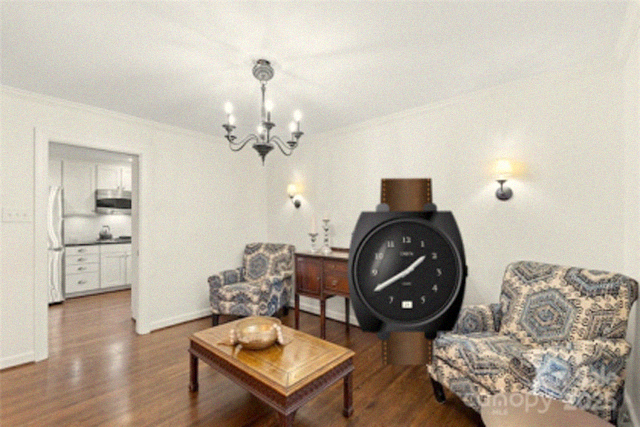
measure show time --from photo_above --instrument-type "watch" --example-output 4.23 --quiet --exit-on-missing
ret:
1.40
